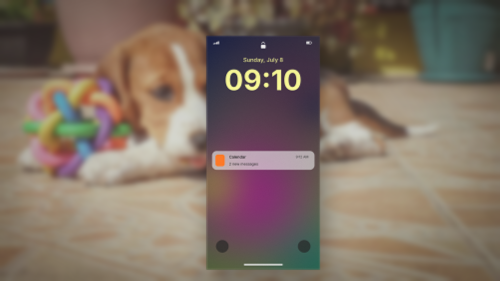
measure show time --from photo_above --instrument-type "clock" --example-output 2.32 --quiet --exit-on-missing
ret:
9.10
